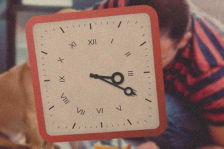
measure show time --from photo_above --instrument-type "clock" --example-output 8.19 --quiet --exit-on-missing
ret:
3.20
